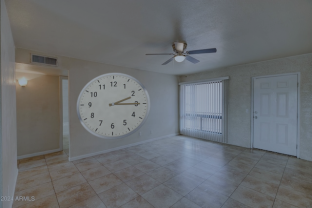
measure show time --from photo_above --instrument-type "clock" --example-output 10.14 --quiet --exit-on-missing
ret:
2.15
